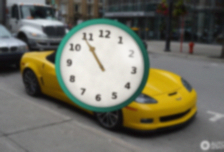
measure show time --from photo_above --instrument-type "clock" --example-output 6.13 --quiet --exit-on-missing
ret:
10.54
